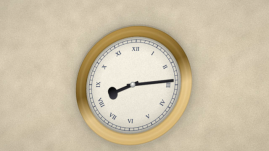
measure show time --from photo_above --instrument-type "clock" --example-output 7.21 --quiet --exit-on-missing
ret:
8.14
